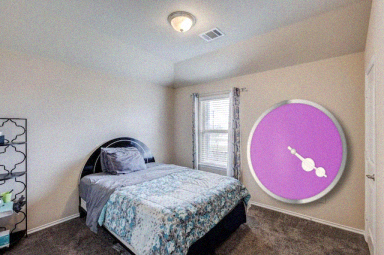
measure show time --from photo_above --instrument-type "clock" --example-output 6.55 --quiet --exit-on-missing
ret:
4.21
